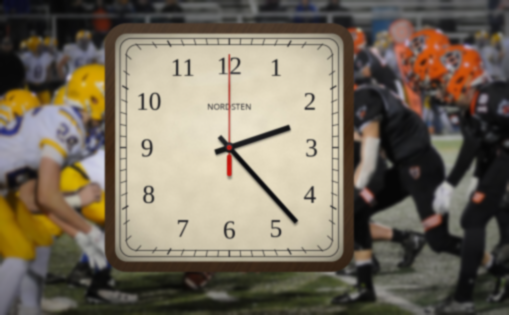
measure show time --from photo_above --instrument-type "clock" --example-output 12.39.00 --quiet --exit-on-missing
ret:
2.23.00
